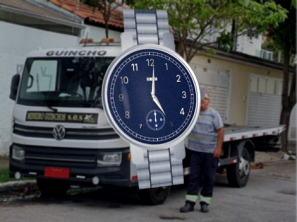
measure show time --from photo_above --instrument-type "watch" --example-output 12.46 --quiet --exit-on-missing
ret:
5.01
